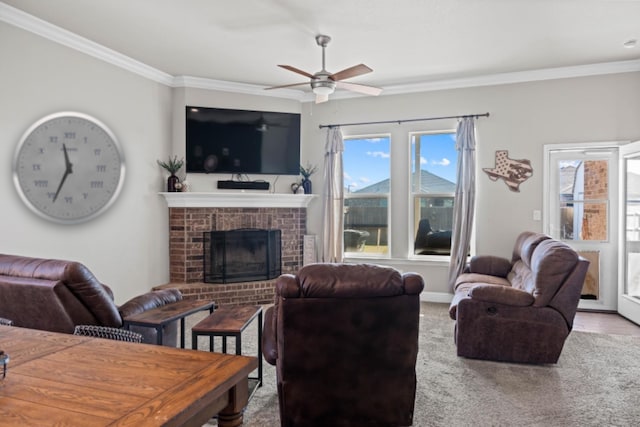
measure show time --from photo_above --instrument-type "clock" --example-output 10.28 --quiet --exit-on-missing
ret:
11.34
